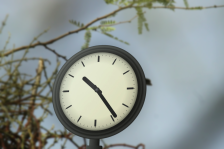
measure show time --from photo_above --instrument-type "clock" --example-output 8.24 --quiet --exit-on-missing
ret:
10.24
